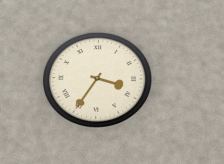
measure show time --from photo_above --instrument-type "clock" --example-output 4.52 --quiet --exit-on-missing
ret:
3.35
